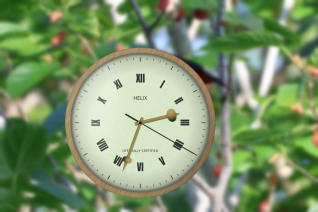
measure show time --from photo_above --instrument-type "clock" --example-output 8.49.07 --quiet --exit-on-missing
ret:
2.33.20
